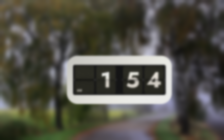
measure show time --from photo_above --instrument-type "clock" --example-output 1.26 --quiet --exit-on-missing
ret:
1.54
